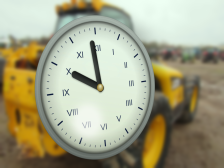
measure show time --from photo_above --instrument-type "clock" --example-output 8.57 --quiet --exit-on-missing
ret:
9.59
